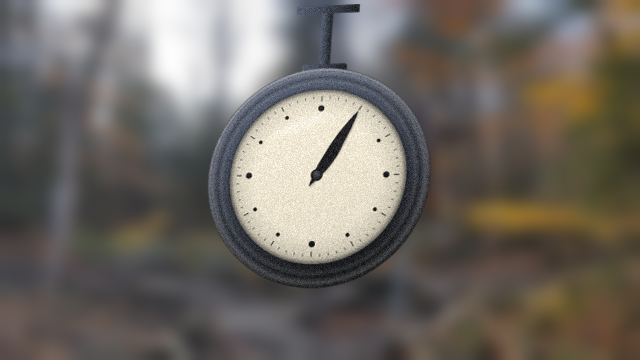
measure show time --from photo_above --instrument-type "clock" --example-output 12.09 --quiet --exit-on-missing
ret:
1.05
